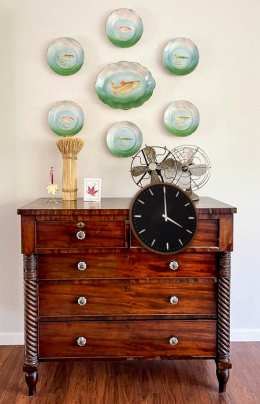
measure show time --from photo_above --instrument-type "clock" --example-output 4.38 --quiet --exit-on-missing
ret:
4.00
